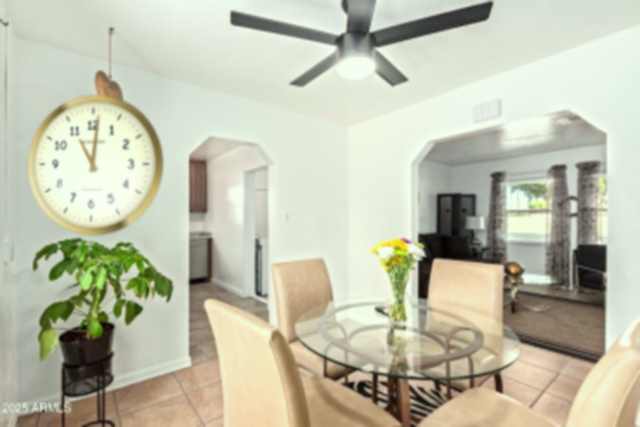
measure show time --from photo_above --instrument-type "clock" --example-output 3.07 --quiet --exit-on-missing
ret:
11.01
